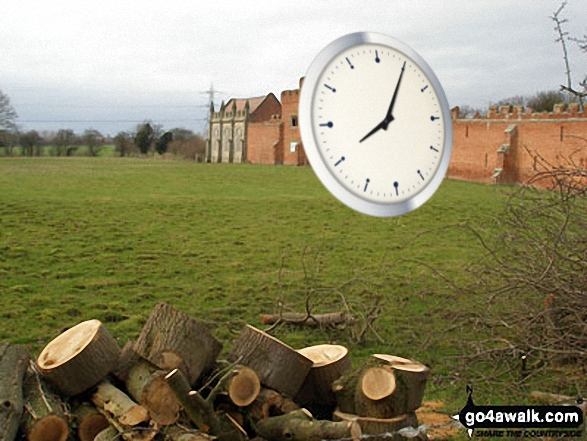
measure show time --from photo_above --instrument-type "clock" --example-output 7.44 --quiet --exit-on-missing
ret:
8.05
